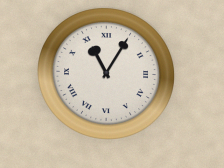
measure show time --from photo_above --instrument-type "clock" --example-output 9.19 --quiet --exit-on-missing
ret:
11.05
